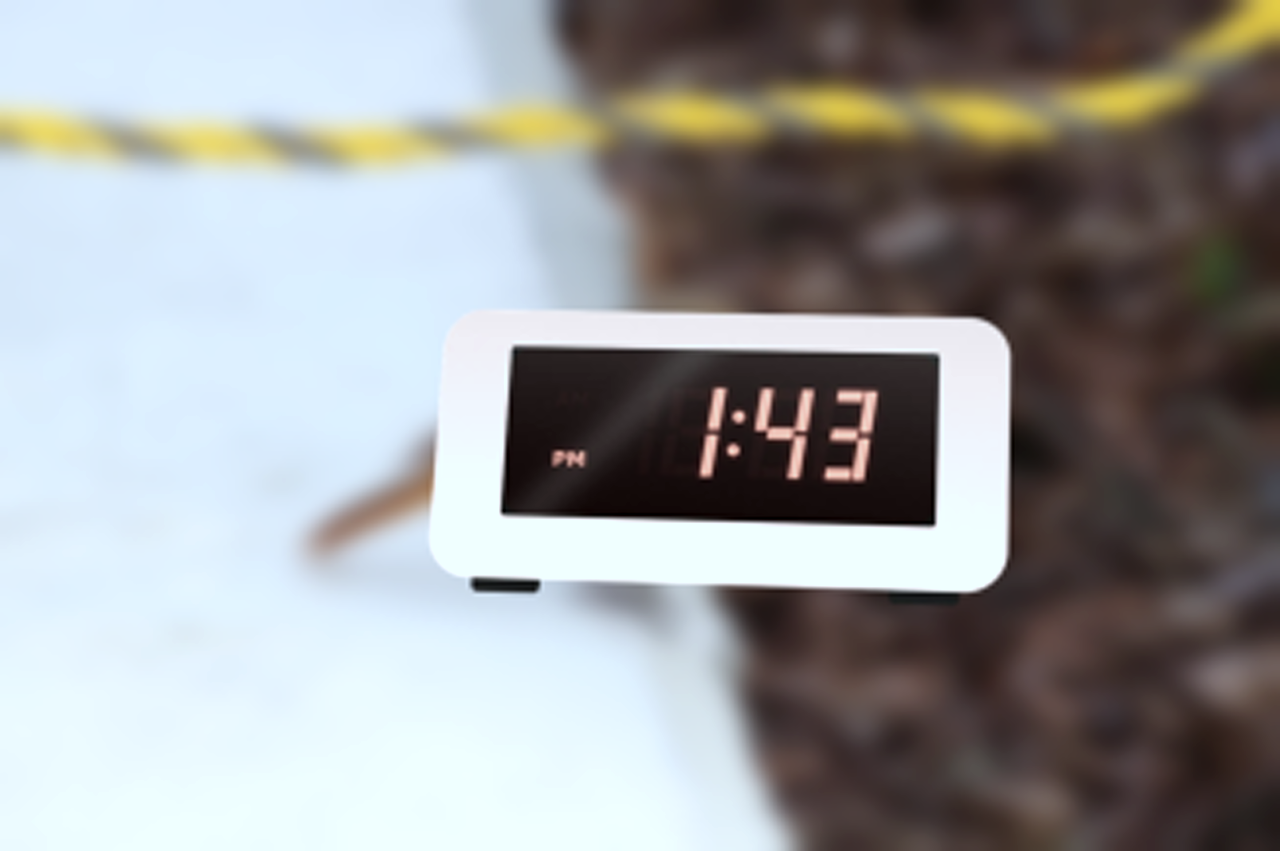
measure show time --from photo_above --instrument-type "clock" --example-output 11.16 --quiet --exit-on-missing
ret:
1.43
